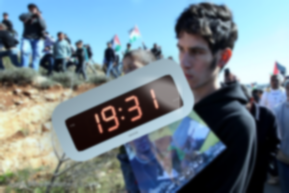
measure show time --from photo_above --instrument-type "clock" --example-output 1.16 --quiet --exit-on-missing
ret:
19.31
